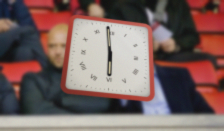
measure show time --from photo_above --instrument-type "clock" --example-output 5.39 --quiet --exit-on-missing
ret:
5.59
